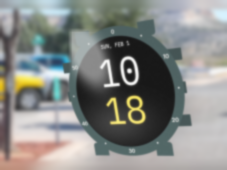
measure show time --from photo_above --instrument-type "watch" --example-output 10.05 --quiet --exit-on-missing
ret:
10.18
